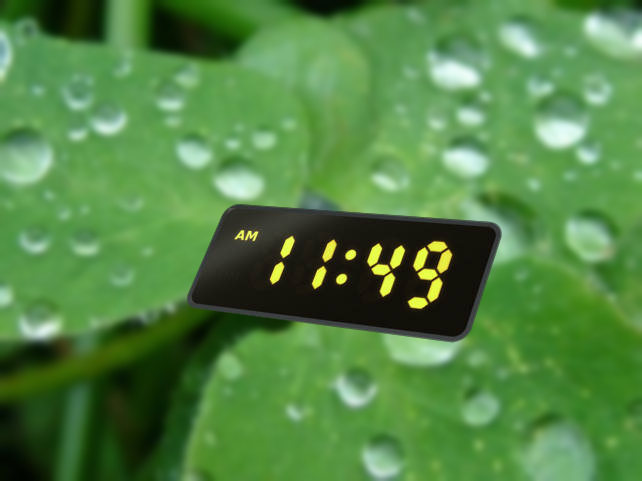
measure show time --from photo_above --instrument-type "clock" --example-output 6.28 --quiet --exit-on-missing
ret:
11.49
